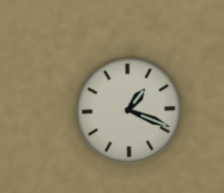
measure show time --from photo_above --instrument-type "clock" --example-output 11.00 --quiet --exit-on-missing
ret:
1.19
